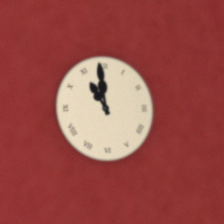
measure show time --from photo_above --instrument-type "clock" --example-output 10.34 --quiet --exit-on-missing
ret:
10.59
